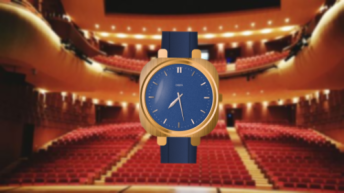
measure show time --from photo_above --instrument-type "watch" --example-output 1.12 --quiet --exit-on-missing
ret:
7.28
